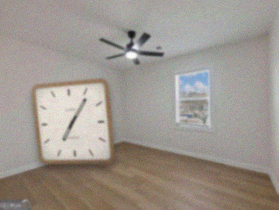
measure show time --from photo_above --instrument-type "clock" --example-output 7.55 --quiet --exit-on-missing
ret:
7.06
